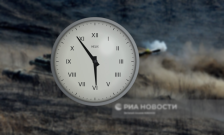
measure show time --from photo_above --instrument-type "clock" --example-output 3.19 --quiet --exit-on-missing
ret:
5.54
